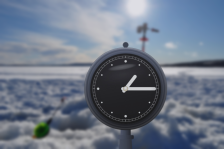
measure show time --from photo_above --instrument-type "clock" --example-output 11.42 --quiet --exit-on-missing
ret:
1.15
